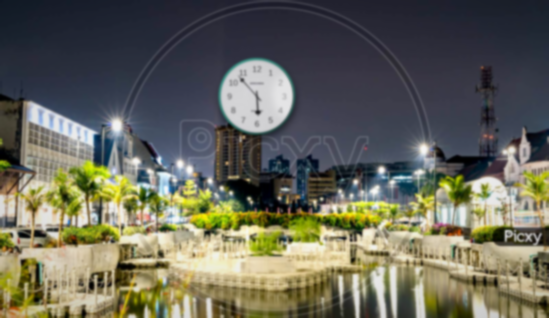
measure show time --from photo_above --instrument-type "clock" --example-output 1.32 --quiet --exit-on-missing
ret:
5.53
